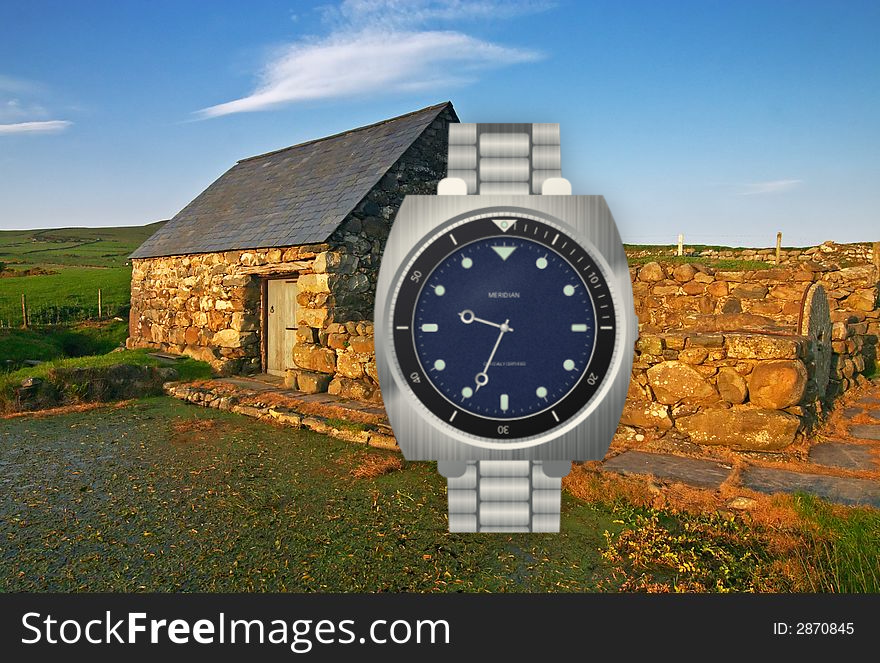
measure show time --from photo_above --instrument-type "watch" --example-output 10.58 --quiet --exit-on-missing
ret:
9.34
